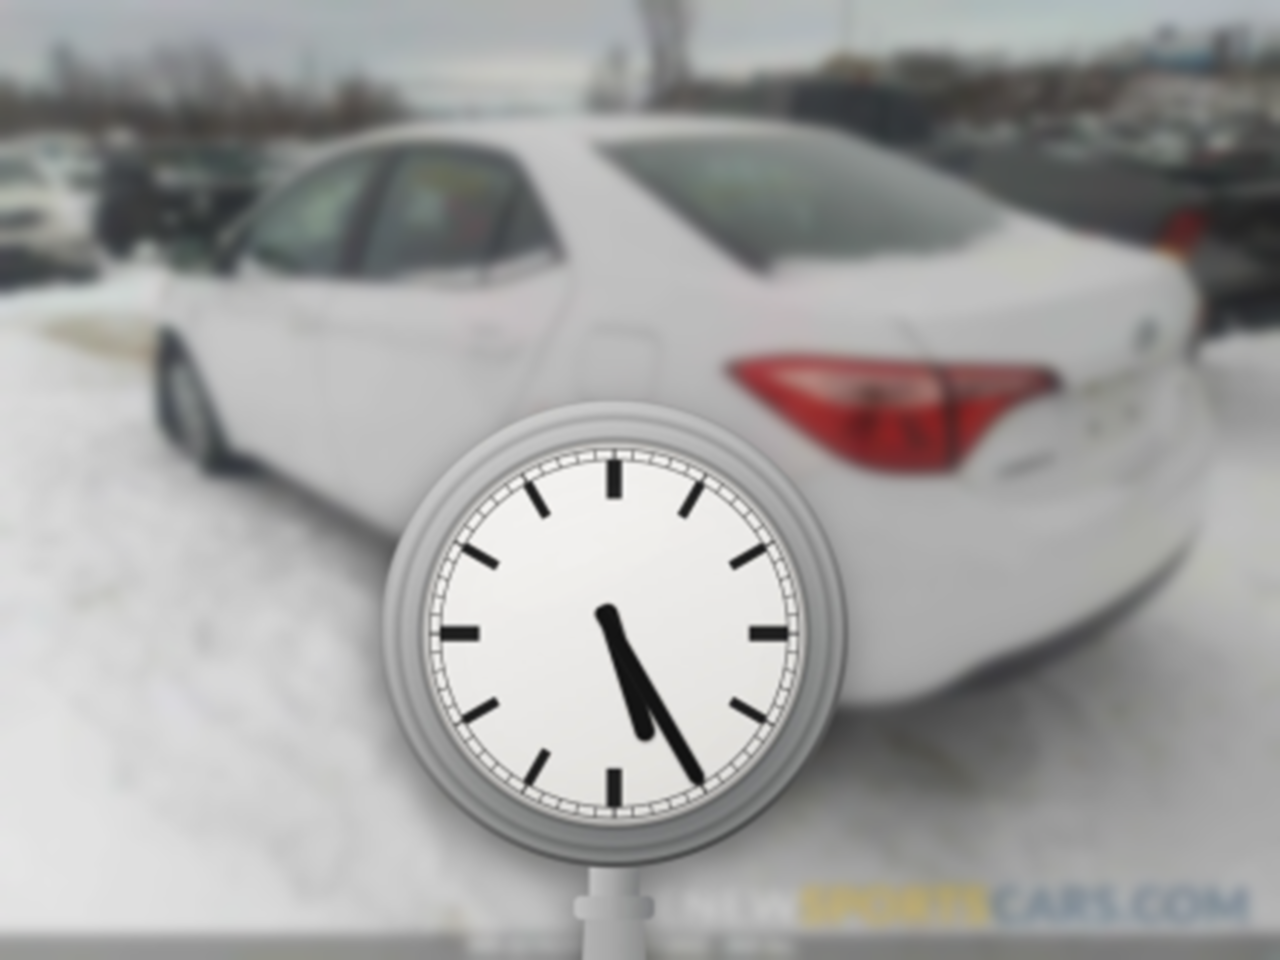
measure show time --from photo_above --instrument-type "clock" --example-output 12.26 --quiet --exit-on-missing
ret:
5.25
